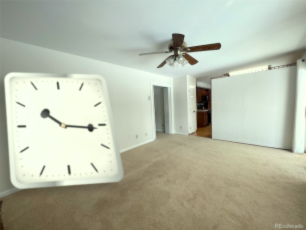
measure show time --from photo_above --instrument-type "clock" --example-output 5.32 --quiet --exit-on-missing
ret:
10.16
